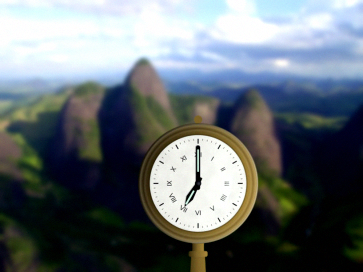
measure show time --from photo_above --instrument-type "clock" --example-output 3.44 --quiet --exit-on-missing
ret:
7.00
